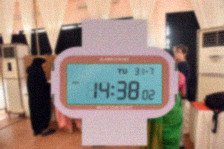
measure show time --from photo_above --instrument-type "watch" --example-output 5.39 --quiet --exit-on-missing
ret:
14.38
